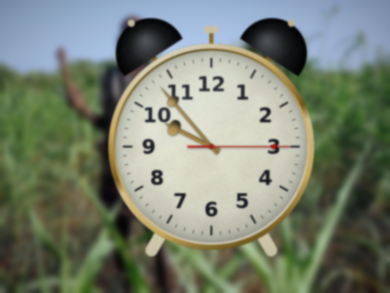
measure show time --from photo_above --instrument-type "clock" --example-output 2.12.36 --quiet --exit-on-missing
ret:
9.53.15
